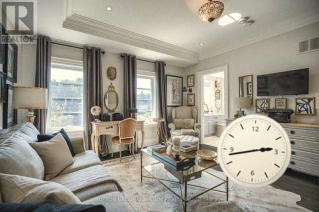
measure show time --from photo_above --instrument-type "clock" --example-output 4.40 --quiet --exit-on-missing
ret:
2.43
